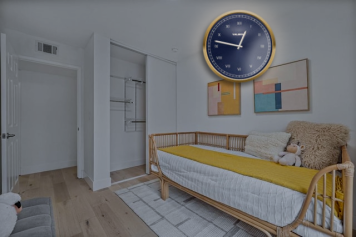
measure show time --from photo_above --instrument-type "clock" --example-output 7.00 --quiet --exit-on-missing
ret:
12.47
